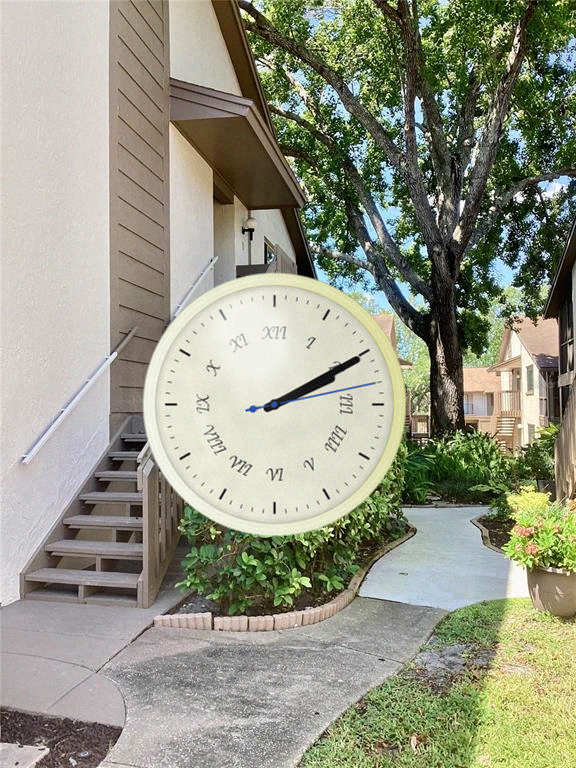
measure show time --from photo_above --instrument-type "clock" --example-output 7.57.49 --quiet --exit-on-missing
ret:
2.10.13
